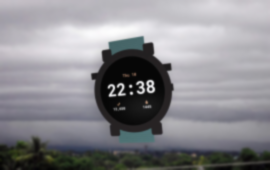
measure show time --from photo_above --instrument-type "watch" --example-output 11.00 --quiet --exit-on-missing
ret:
22.38
